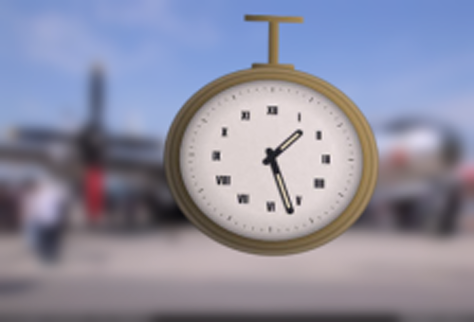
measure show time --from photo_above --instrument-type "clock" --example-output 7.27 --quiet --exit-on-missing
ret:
1.27
